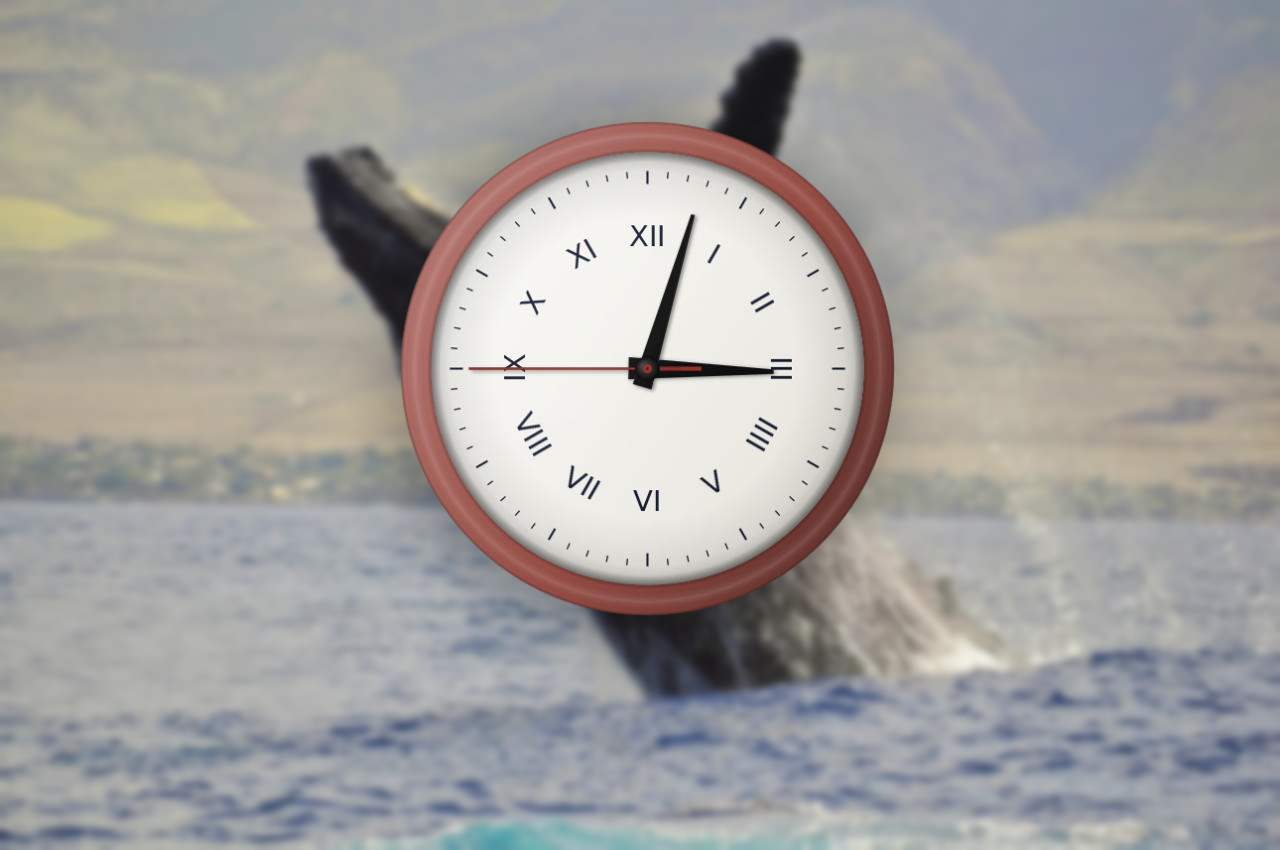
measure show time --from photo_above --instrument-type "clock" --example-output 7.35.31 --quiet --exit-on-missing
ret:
3.02.45
